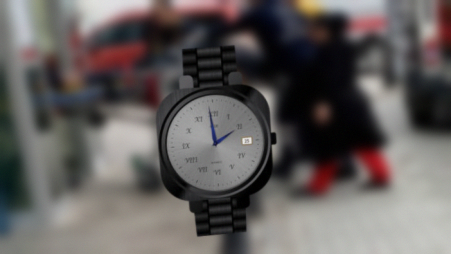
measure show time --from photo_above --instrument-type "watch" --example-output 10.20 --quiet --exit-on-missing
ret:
1.59
